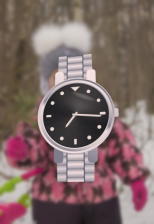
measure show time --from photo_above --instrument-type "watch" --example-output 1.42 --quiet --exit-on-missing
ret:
7.16
